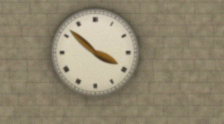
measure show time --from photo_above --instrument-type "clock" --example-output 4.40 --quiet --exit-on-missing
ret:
3.52
